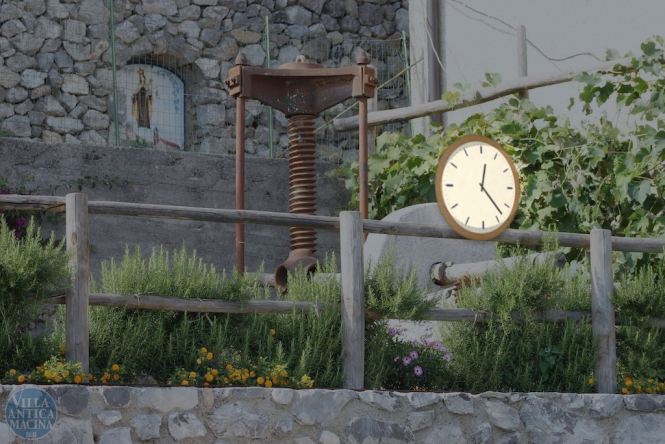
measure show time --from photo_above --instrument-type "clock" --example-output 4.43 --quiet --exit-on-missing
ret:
12.23
